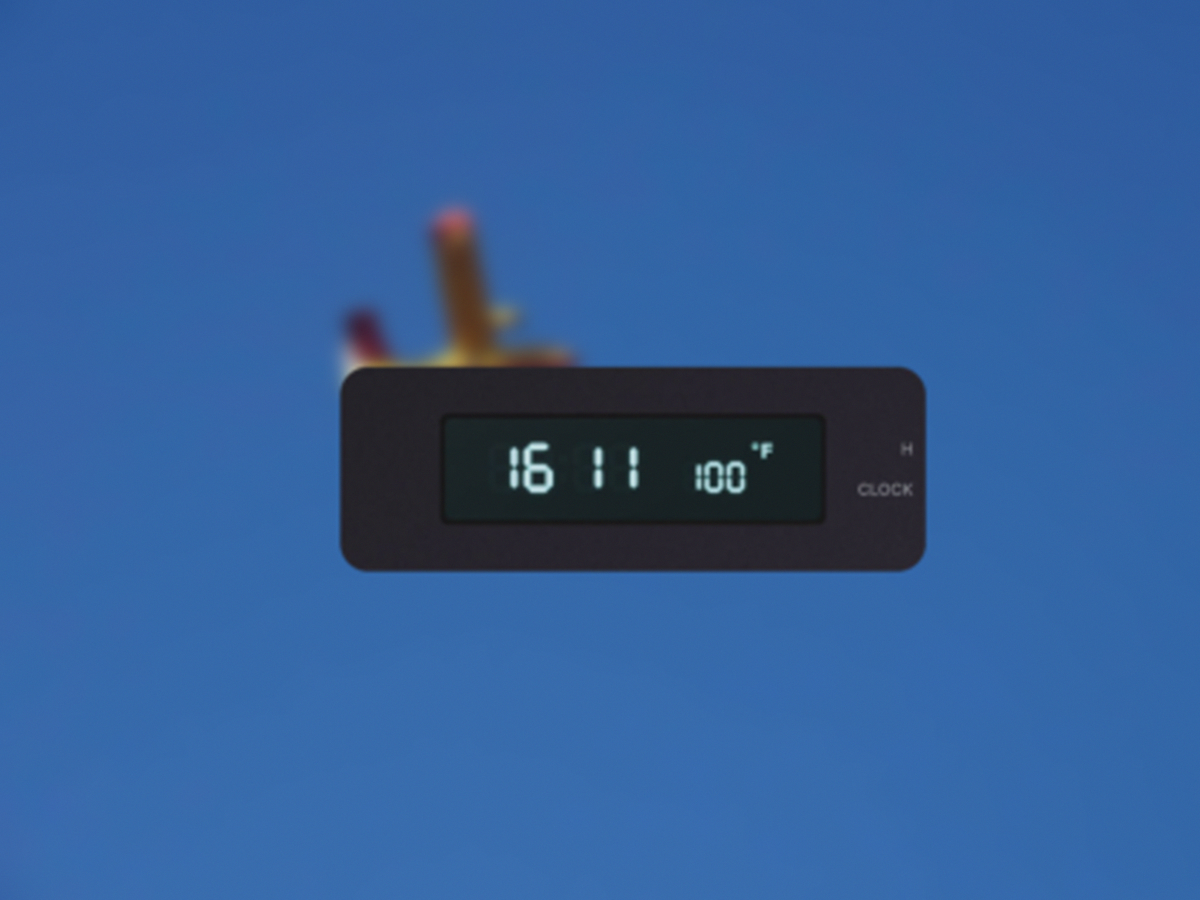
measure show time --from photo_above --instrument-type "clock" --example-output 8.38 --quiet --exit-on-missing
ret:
16.11
